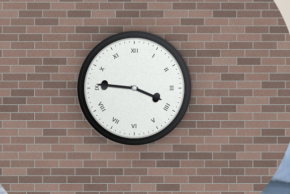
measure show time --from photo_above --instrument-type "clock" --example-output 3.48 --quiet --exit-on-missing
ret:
3.46
